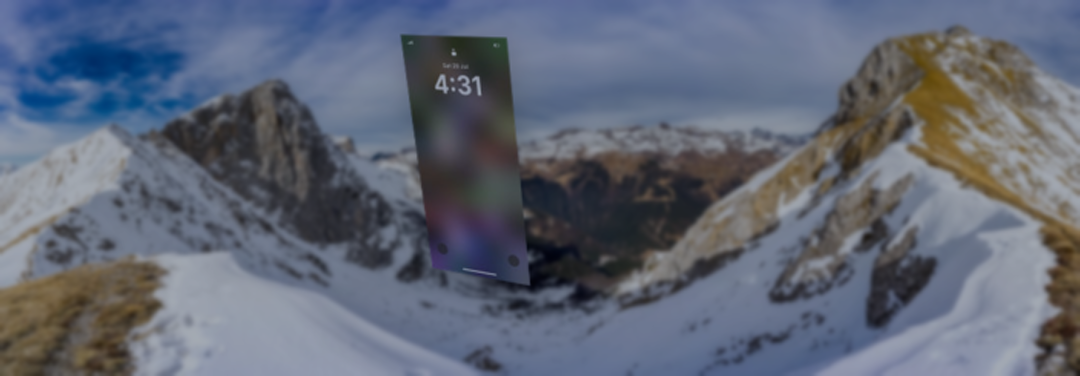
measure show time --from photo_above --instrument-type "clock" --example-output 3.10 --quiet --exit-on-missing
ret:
4.31
